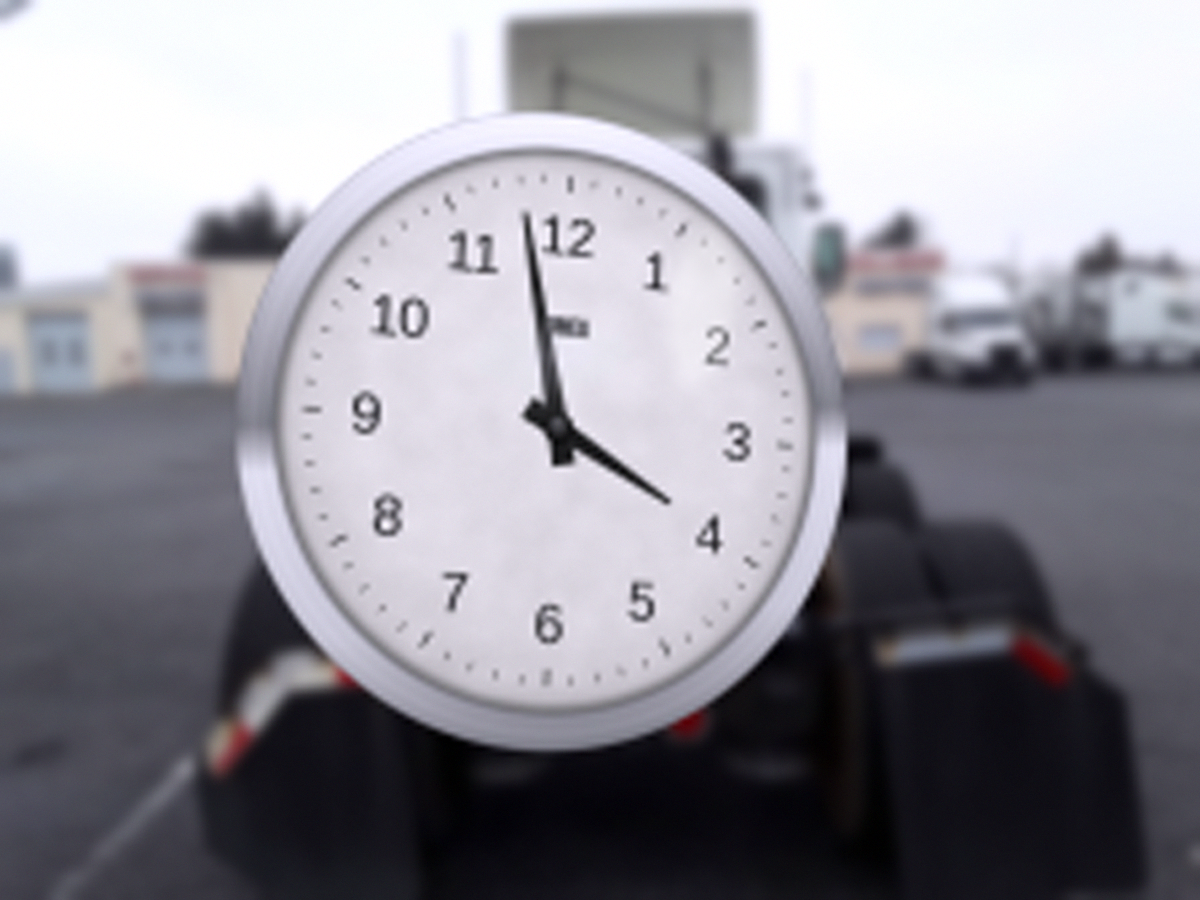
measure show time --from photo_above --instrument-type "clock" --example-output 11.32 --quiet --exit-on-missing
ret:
3.58
